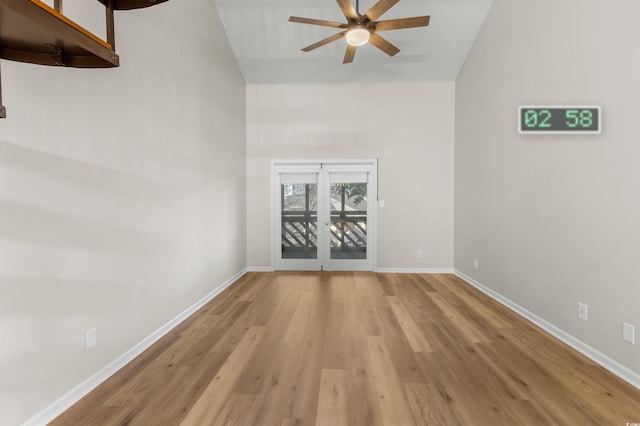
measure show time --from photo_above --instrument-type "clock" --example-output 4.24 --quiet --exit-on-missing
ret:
2.58
